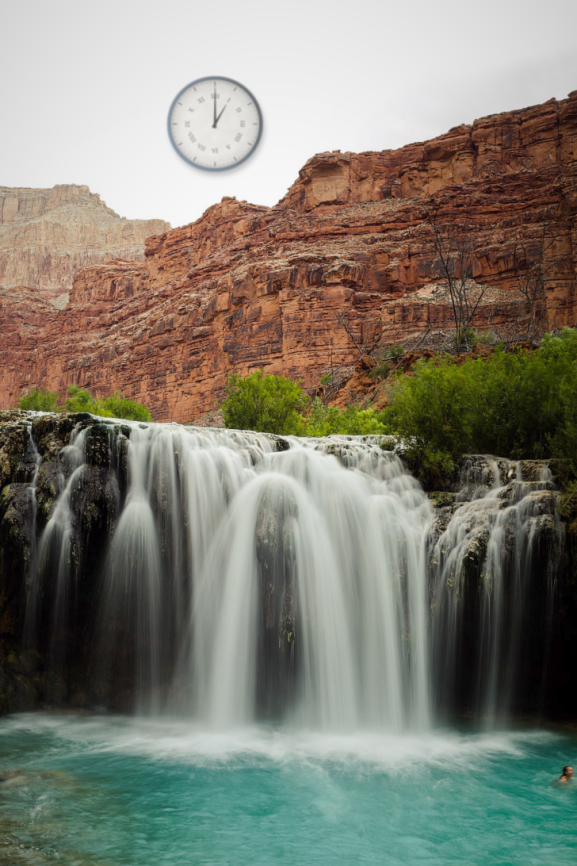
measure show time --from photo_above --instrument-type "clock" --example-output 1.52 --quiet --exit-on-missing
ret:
1.00
